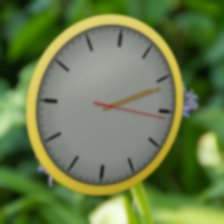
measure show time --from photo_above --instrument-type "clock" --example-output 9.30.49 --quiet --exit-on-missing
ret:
2.11.16
